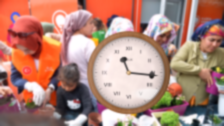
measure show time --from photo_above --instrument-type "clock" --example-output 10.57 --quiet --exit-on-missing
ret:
11.16
